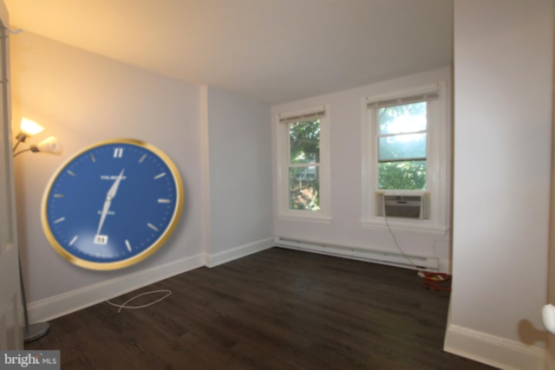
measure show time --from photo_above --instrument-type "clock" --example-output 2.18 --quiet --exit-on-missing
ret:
12.31
